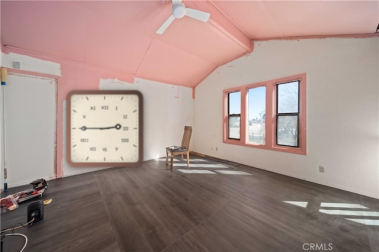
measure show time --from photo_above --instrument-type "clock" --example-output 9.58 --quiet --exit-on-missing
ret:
2.45
